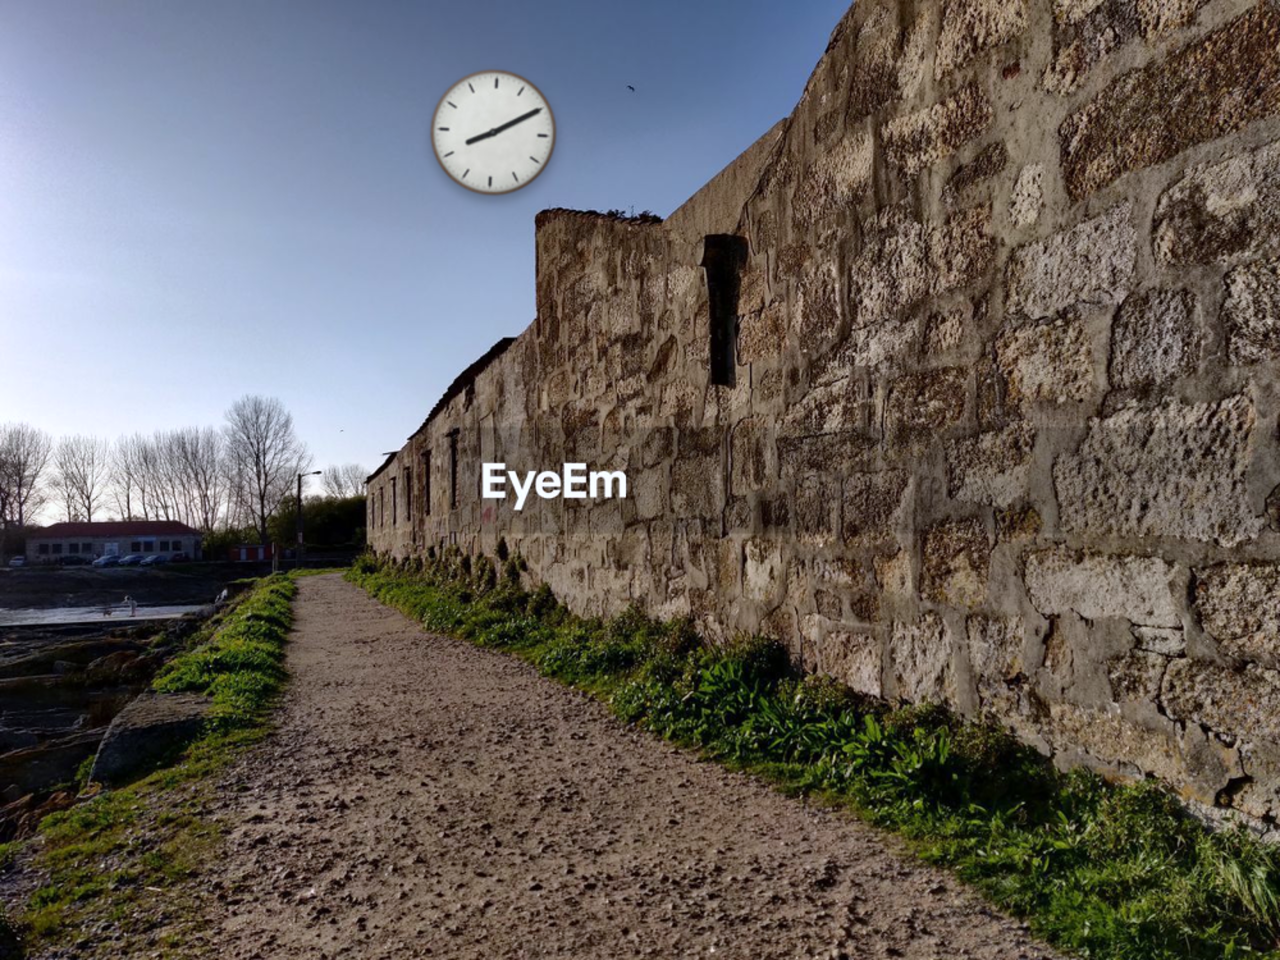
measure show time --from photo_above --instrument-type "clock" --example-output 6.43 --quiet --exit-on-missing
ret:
8.10
